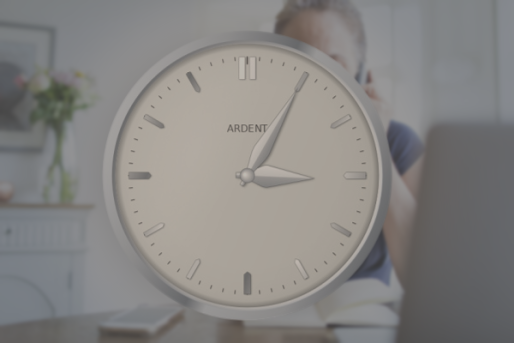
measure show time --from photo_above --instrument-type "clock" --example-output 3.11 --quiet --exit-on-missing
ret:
3.05
